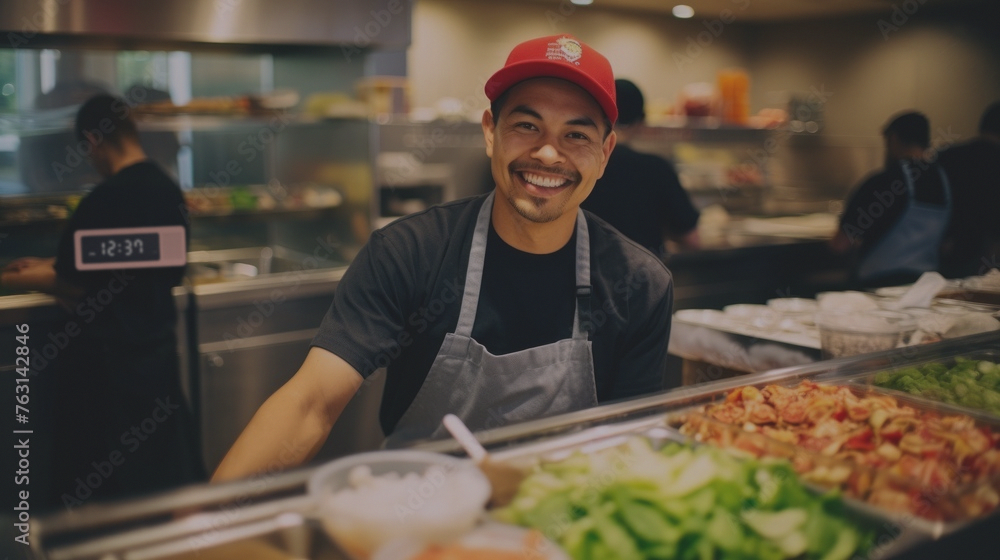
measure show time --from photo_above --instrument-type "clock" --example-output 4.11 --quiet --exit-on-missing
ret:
12.37
